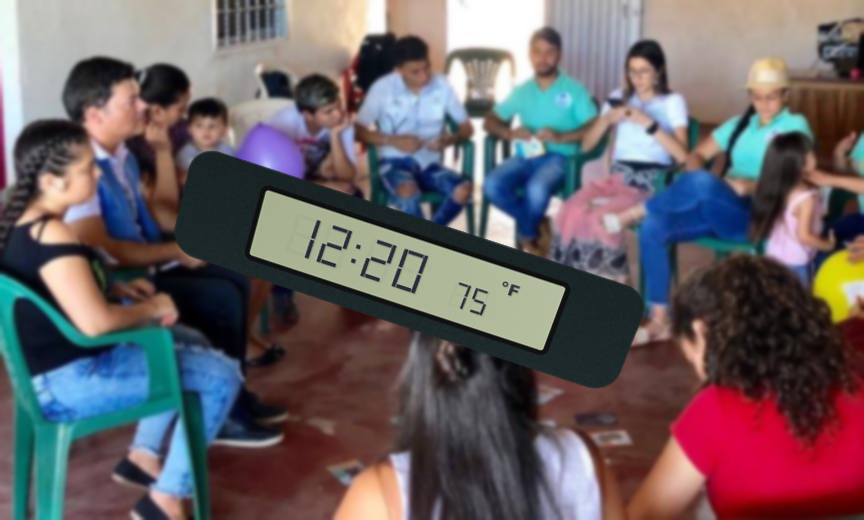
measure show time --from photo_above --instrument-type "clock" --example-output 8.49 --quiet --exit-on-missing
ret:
12.20
